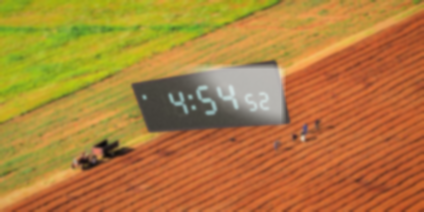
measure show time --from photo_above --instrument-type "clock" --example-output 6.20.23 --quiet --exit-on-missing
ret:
4.54.52
